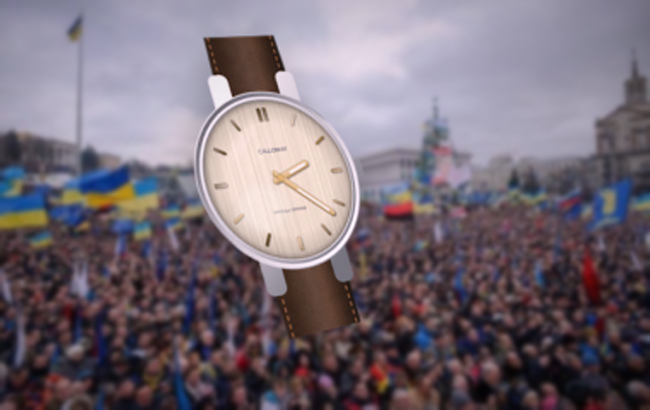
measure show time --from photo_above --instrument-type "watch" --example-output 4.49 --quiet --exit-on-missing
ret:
2.22
